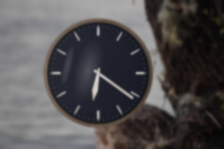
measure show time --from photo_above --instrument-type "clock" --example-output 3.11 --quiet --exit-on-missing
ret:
6.21
